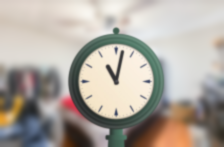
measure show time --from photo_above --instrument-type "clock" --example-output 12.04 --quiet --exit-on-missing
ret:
11.02
